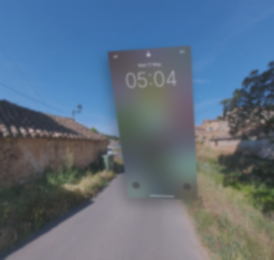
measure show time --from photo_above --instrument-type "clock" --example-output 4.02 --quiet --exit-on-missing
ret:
5.04
